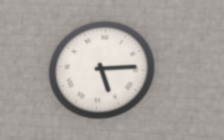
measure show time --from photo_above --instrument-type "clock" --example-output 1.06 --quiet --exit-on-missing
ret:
5.14
